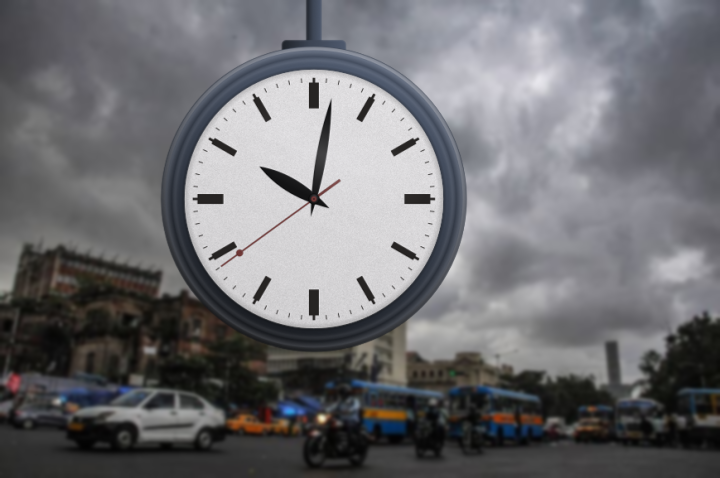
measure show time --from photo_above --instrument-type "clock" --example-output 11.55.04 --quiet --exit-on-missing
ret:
10.01.39
